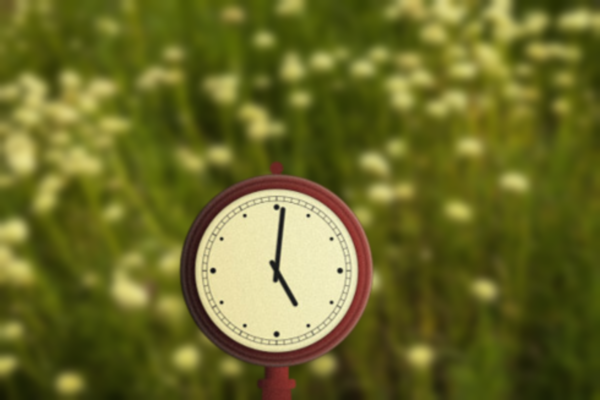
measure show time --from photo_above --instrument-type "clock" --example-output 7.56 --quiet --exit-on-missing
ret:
5.01
